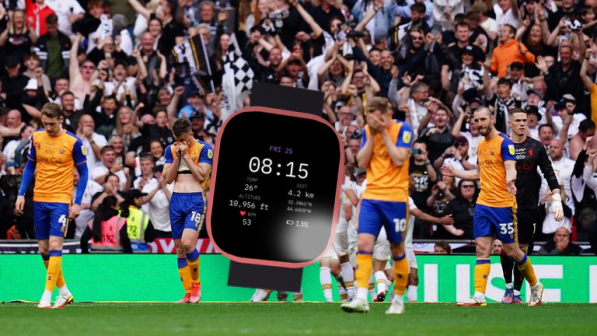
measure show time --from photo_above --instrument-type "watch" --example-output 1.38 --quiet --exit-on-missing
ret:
8.15
